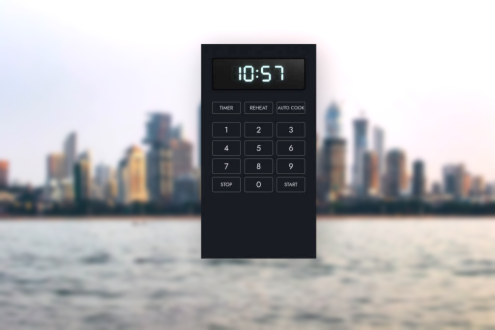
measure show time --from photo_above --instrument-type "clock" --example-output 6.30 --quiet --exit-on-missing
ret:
10.57
